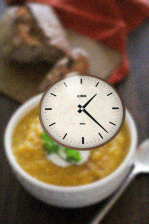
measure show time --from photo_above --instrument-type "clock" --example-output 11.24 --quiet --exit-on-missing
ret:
1.23
